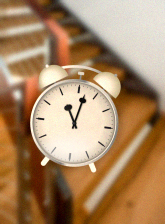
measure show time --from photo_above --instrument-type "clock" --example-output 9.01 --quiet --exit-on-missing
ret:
11.02
